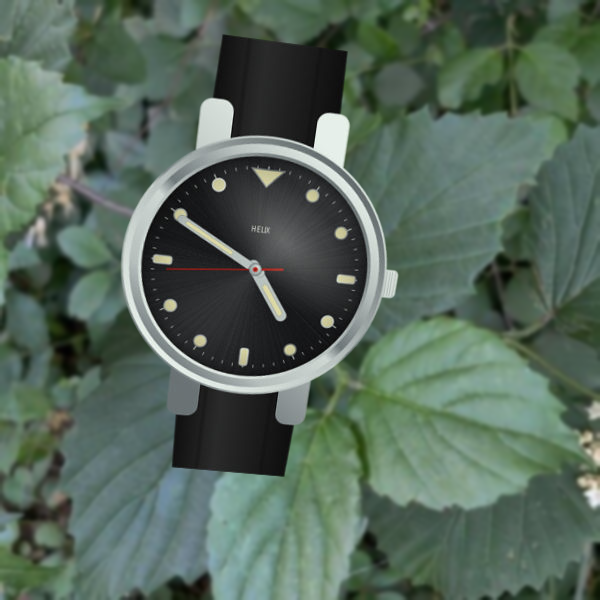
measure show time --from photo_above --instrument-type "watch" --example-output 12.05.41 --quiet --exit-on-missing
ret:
4.49.44
